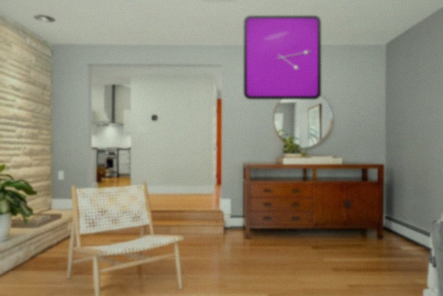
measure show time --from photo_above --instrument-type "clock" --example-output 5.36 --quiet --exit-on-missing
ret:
4.13
